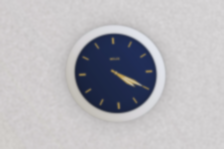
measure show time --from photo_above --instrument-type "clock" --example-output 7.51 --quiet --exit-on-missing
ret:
4.20
